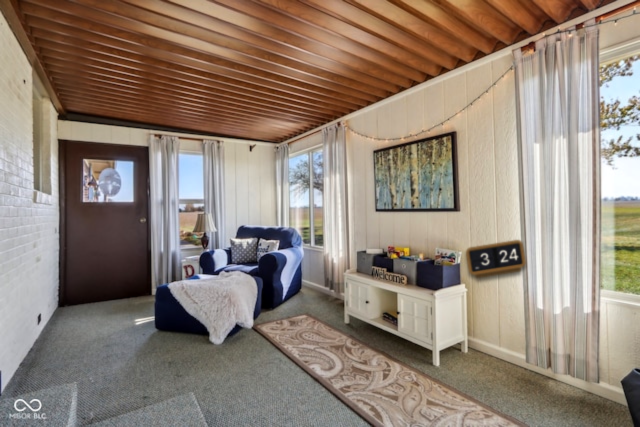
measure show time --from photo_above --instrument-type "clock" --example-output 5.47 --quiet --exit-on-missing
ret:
3.24
